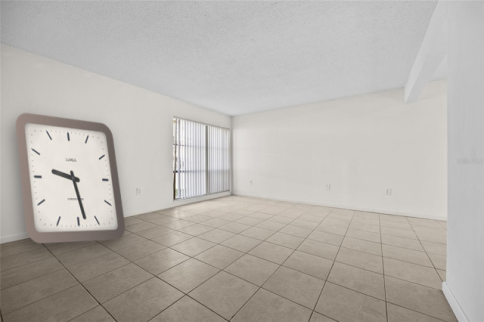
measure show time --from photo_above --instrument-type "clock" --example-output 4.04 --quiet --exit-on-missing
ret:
9.28
